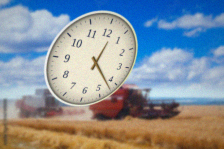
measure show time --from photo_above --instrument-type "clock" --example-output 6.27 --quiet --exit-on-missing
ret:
12.22
